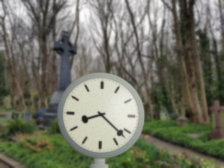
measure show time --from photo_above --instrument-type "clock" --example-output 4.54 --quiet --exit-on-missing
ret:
8.22
